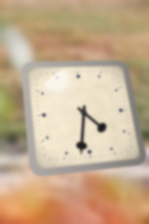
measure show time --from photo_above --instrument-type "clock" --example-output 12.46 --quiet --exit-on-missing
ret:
4.32
